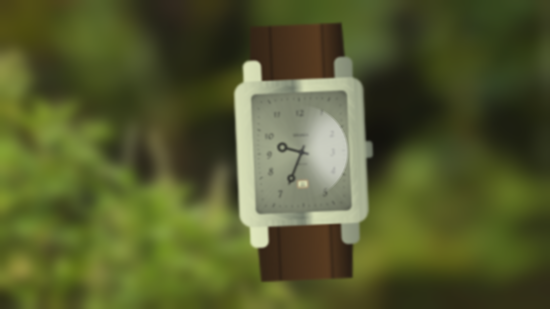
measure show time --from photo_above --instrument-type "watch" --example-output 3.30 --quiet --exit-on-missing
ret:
9.34
